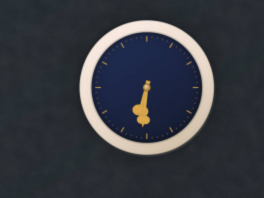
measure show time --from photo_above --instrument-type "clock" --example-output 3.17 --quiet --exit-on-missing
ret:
6.31
